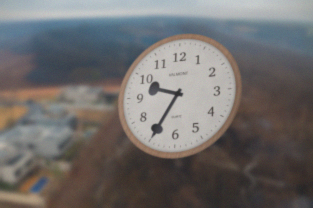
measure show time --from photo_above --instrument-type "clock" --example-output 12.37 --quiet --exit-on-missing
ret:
9.35
